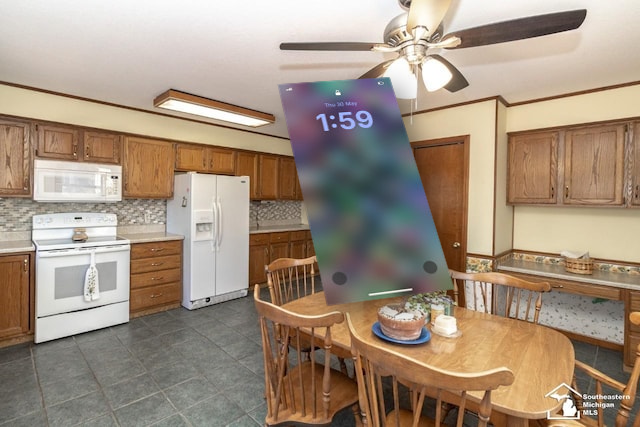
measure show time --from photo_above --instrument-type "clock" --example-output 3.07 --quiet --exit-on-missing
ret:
1.59
